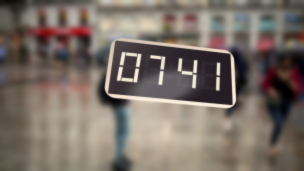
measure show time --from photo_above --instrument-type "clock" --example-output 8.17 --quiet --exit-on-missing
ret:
7.41
